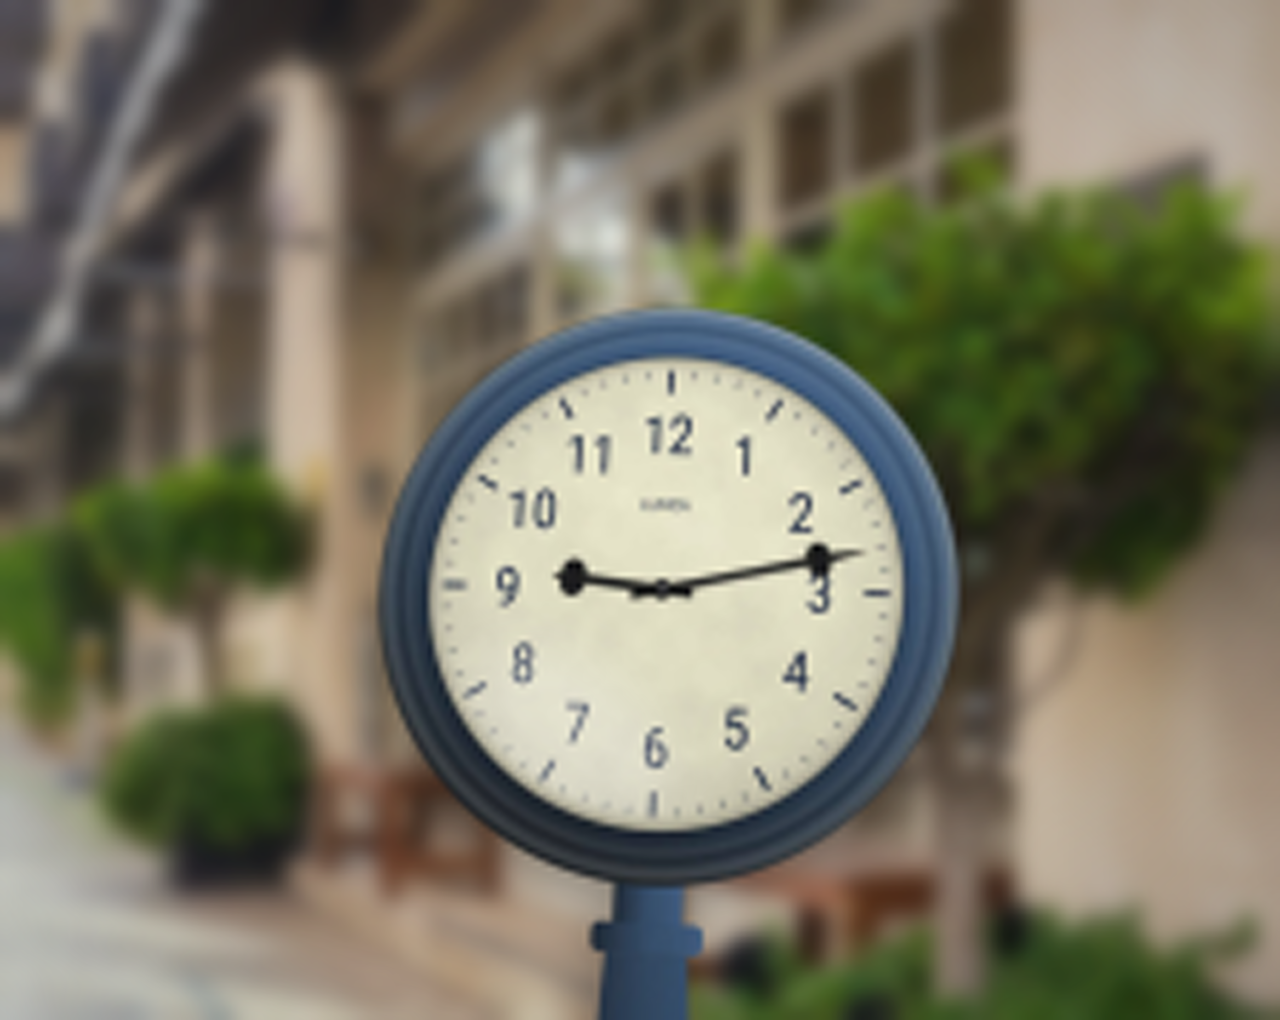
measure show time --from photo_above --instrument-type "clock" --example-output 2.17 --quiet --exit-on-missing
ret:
9.13
